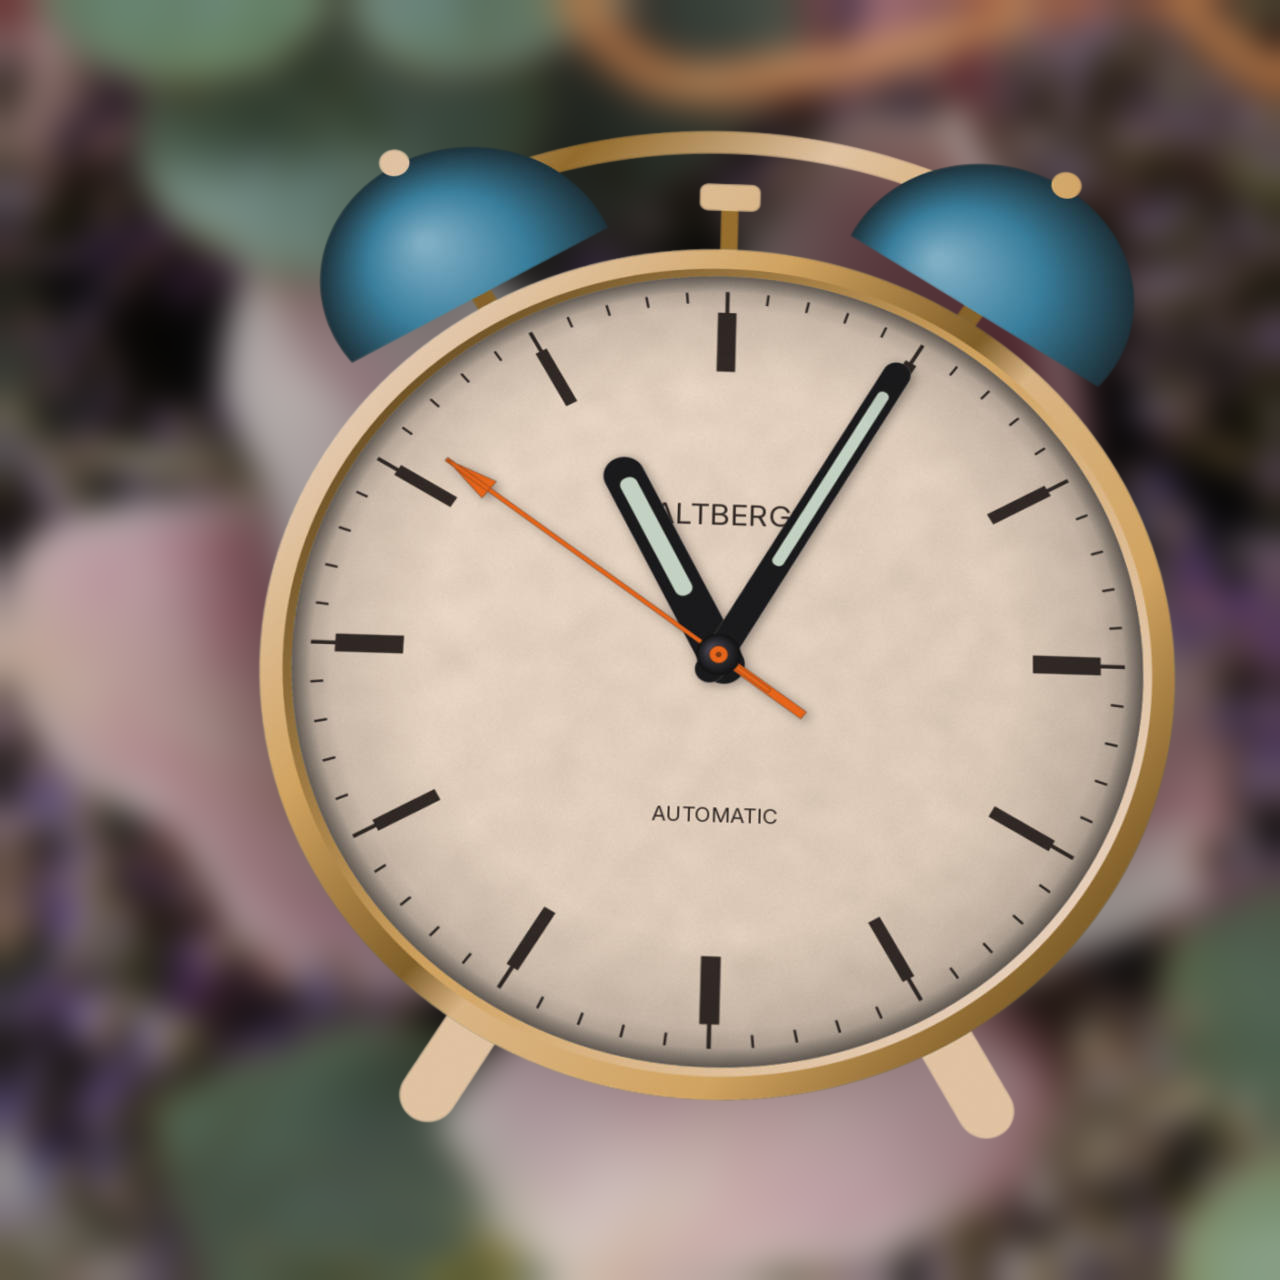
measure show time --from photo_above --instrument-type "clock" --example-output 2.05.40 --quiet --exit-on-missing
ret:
11.04.51
